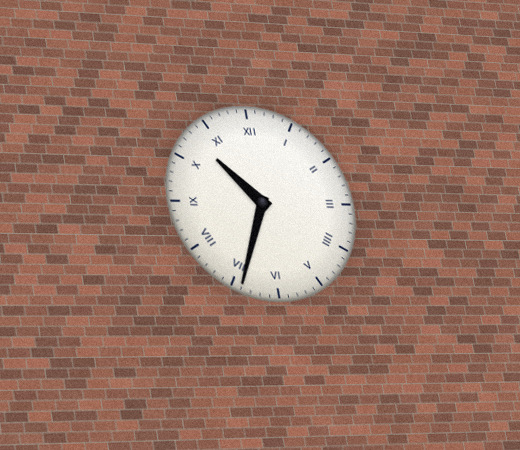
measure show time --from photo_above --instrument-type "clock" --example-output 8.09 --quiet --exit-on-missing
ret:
10.34
